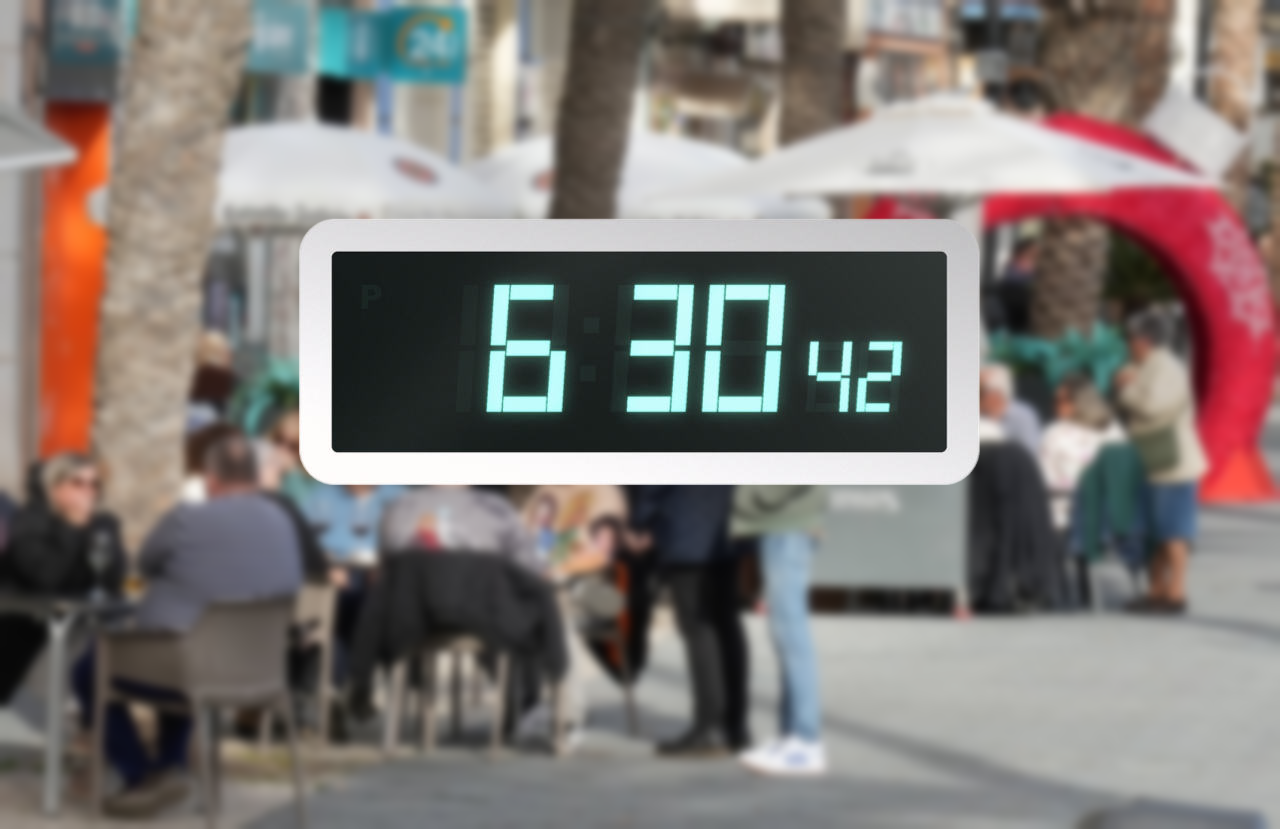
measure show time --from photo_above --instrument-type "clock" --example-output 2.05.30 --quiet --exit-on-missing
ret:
6.30.42
